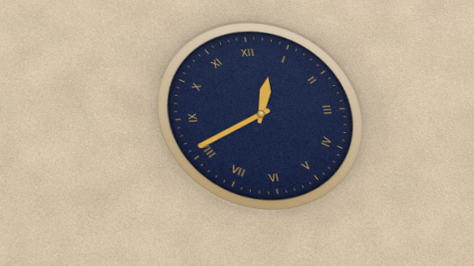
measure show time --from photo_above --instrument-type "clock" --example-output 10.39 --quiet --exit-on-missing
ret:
12.41
